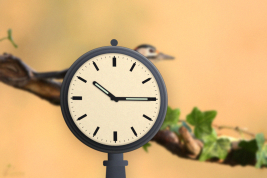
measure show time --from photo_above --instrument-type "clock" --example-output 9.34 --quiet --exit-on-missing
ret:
10.15
